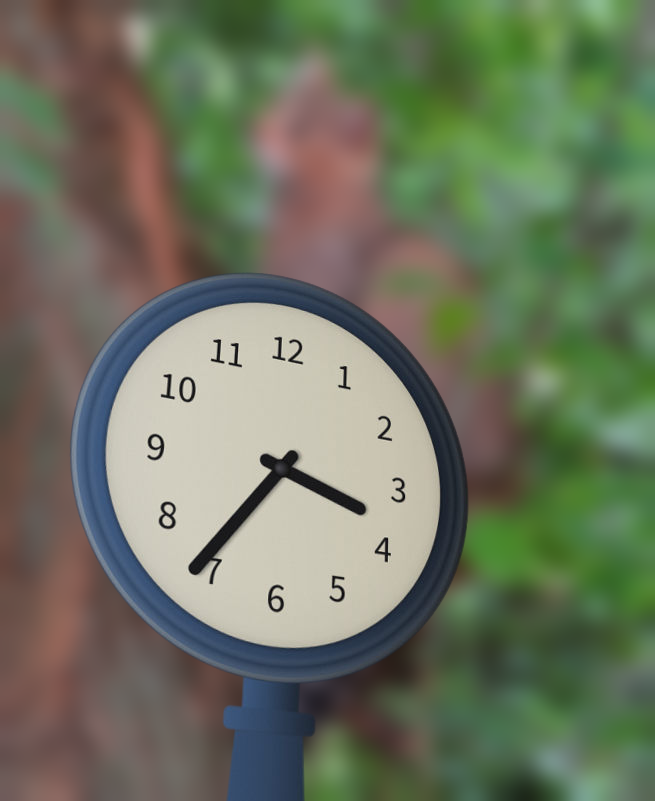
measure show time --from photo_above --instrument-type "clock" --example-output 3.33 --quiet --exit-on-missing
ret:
3.36
